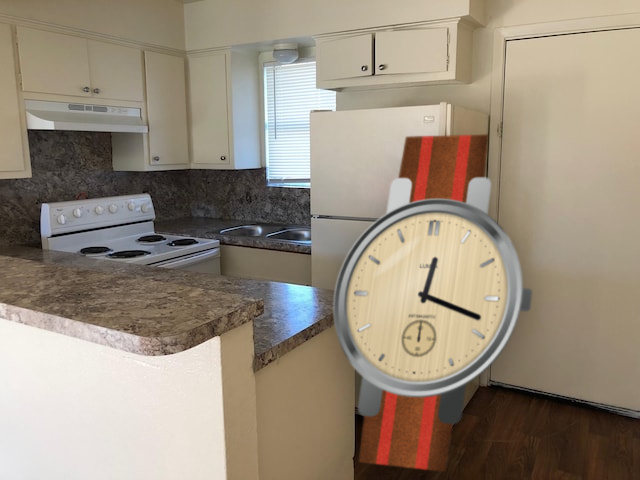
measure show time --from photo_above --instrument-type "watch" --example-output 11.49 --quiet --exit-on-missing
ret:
12.18
